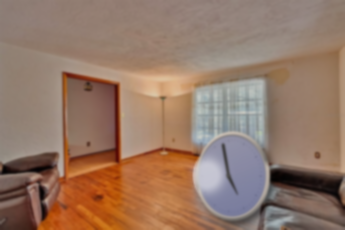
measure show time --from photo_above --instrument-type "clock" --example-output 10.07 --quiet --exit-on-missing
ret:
4.58
